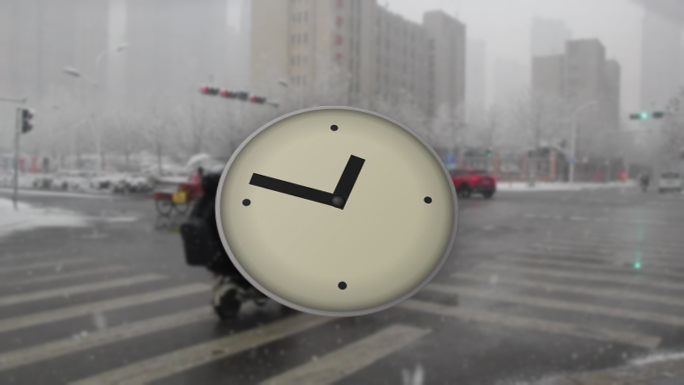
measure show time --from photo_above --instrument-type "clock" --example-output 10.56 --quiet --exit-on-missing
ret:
12.48
